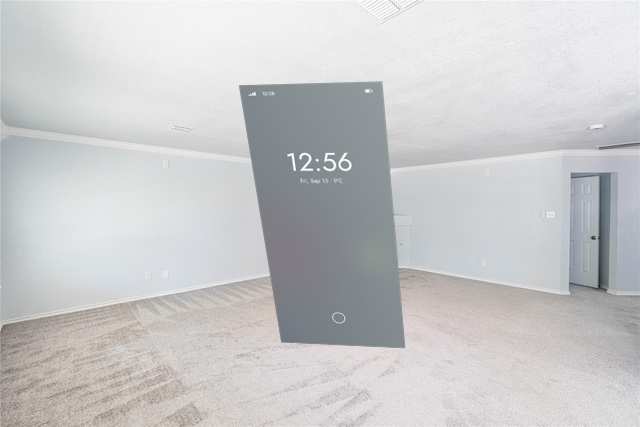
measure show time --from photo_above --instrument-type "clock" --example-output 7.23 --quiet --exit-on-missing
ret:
12.56
